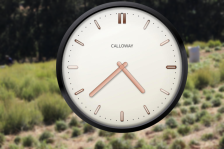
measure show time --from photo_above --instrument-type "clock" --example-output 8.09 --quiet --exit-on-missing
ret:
4.38
